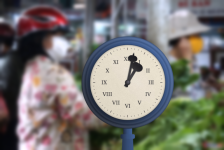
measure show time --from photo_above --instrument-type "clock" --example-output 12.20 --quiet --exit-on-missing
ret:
1.02
